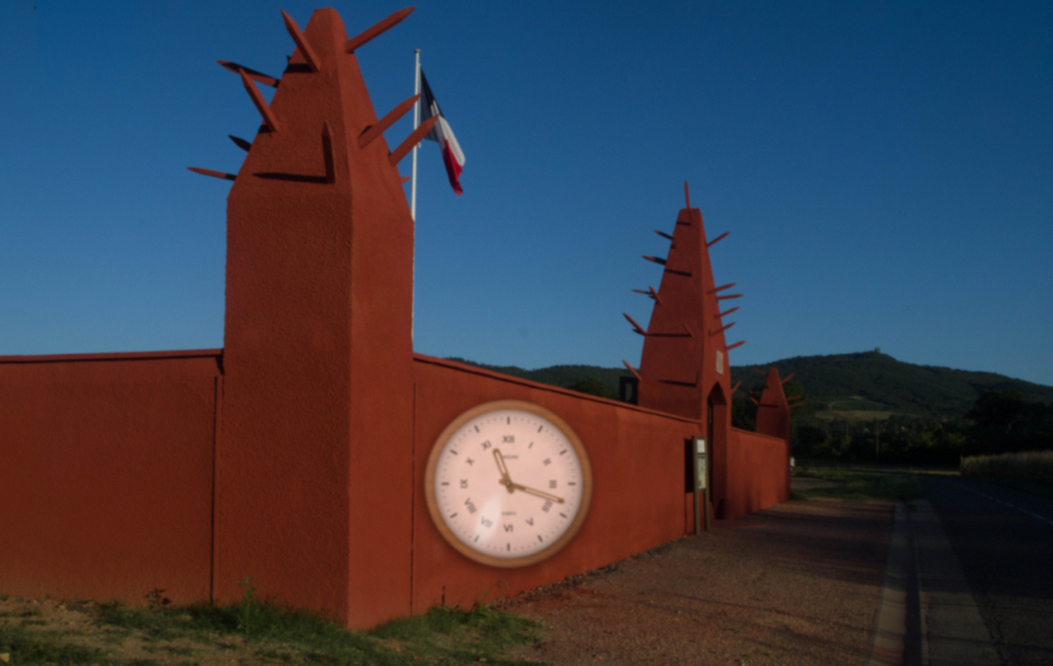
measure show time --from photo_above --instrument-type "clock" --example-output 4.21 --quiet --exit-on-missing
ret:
11.18
